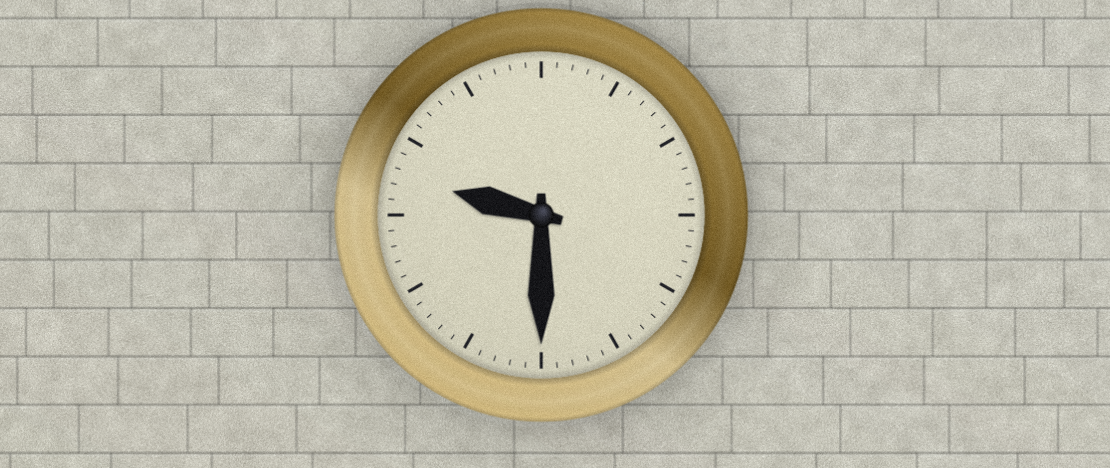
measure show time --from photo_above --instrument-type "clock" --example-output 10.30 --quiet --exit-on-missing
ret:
9.30
